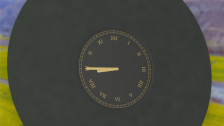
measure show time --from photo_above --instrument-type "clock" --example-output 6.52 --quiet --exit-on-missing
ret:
8.45
